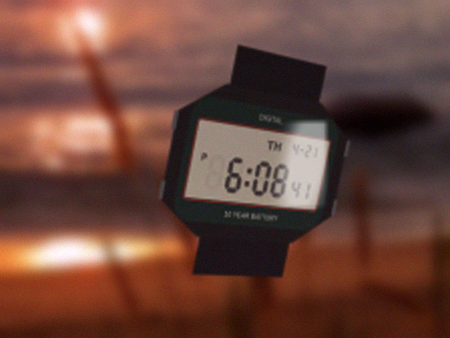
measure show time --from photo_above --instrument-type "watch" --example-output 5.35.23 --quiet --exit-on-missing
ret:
6.08.41
